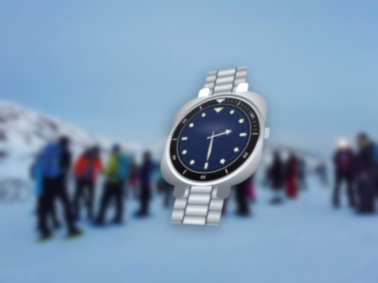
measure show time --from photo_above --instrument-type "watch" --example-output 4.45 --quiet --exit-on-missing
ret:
2.30
